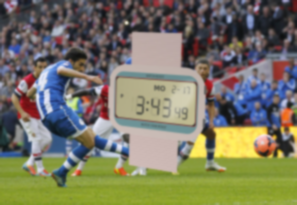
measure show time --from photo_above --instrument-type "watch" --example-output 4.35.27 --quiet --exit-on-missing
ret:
3.43.49
